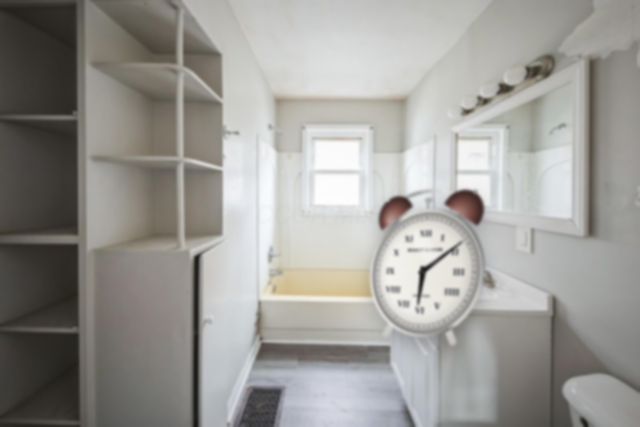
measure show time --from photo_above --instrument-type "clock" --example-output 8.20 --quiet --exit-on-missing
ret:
6.09
